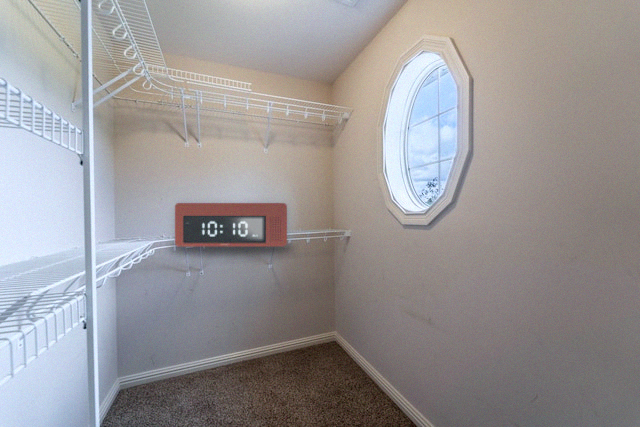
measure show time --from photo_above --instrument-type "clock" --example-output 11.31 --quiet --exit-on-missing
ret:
10.10
